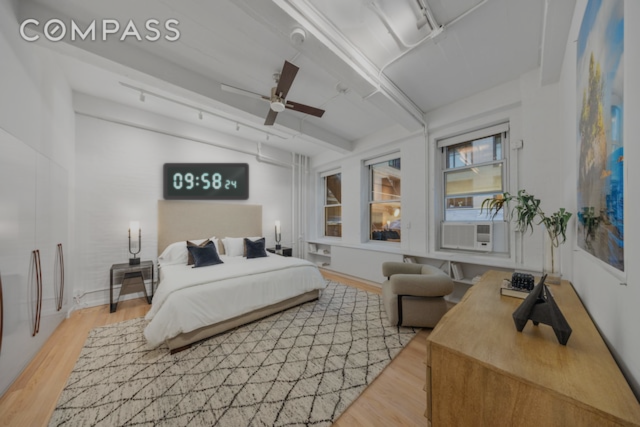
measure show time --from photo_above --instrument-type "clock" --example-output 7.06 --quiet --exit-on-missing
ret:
9.58
